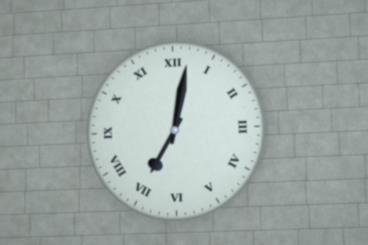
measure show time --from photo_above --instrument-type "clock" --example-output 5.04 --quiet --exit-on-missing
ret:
7.02
